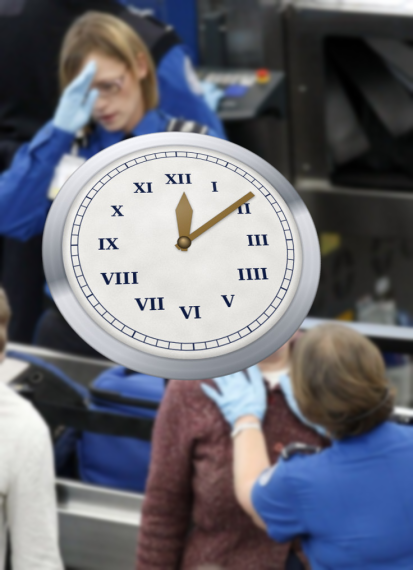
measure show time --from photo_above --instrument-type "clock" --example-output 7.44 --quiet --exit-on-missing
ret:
12.09
